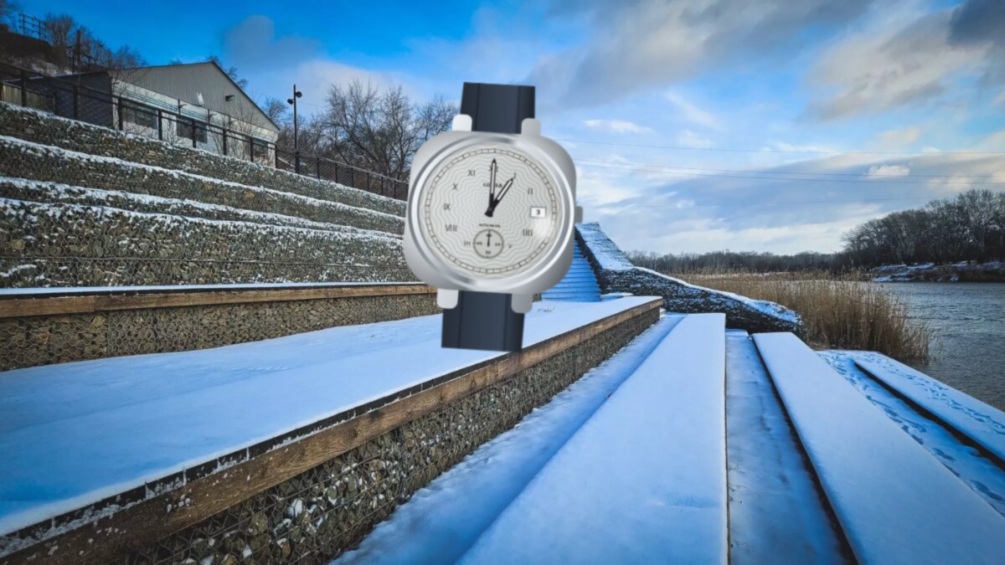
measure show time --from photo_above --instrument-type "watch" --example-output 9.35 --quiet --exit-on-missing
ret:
1.00
